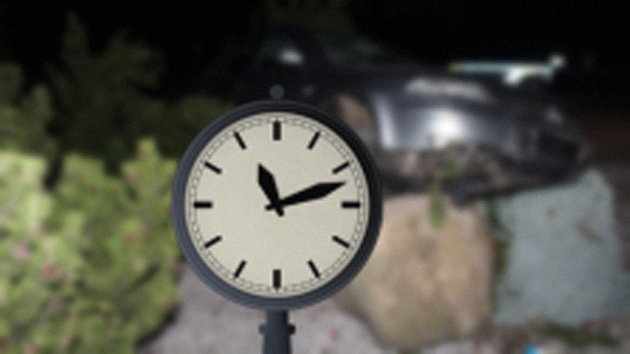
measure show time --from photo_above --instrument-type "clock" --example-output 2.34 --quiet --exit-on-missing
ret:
11.12
